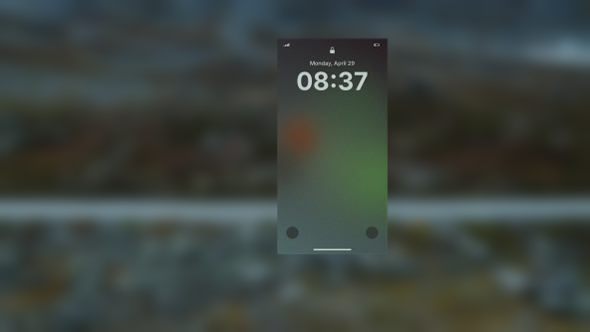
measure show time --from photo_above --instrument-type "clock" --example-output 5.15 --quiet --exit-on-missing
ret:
8.37
